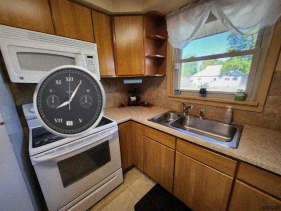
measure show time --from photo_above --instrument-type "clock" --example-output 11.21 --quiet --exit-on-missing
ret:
8.05
